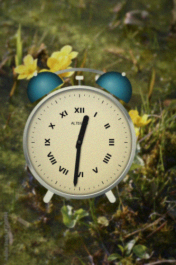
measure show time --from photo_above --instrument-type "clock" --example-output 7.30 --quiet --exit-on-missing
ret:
12.31
